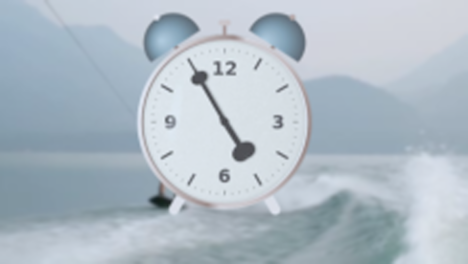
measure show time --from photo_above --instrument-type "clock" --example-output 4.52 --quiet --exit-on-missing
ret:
4.55
